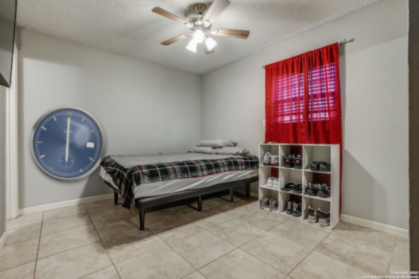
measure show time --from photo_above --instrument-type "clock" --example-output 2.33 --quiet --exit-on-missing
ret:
6.00
